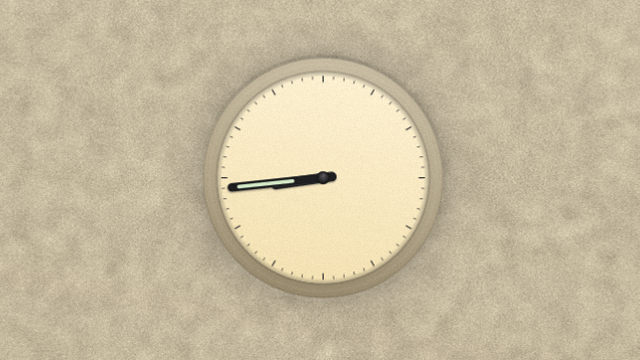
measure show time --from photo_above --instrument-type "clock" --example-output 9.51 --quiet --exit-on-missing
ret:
8.44
